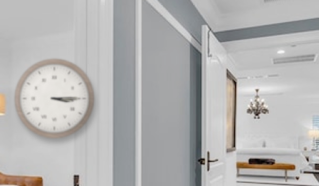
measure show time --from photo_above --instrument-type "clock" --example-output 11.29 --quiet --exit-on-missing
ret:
3.15
